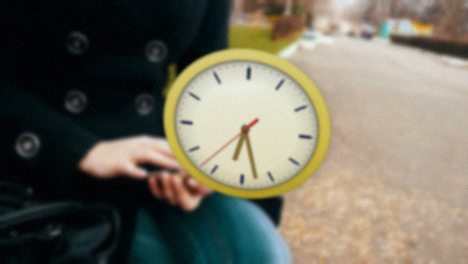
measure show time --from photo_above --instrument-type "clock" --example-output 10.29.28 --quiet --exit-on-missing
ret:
6.27.37
